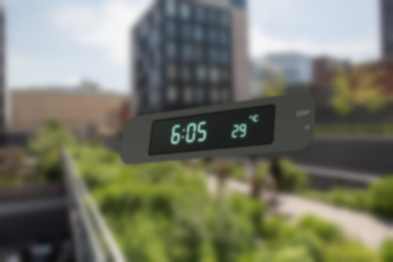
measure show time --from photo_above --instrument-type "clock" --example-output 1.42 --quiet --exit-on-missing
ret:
6.05
